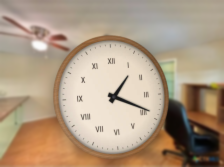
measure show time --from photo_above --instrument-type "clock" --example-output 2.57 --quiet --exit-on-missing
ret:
1.19
